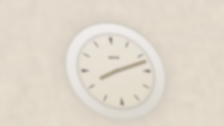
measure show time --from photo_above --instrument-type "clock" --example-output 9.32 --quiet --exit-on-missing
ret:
8.12
